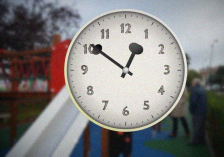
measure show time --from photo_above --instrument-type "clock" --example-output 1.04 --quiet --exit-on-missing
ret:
12.51
